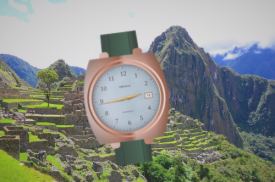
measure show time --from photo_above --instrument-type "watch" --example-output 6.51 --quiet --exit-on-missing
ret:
2.44
